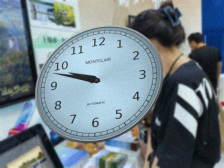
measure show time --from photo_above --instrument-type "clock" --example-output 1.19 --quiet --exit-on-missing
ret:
9.48
